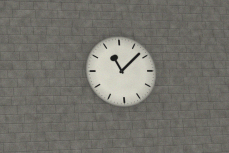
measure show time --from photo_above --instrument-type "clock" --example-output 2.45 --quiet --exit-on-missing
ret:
11.08
